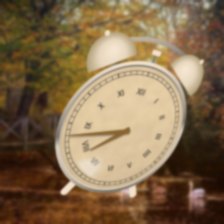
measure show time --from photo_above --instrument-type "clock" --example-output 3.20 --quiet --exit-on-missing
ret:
7.43
